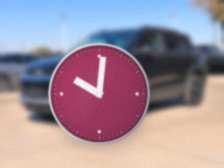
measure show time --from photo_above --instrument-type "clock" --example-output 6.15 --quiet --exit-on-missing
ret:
10.01
